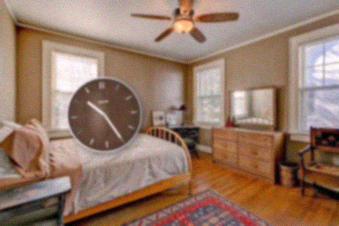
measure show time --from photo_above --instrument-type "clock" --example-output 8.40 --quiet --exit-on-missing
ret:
10.25
